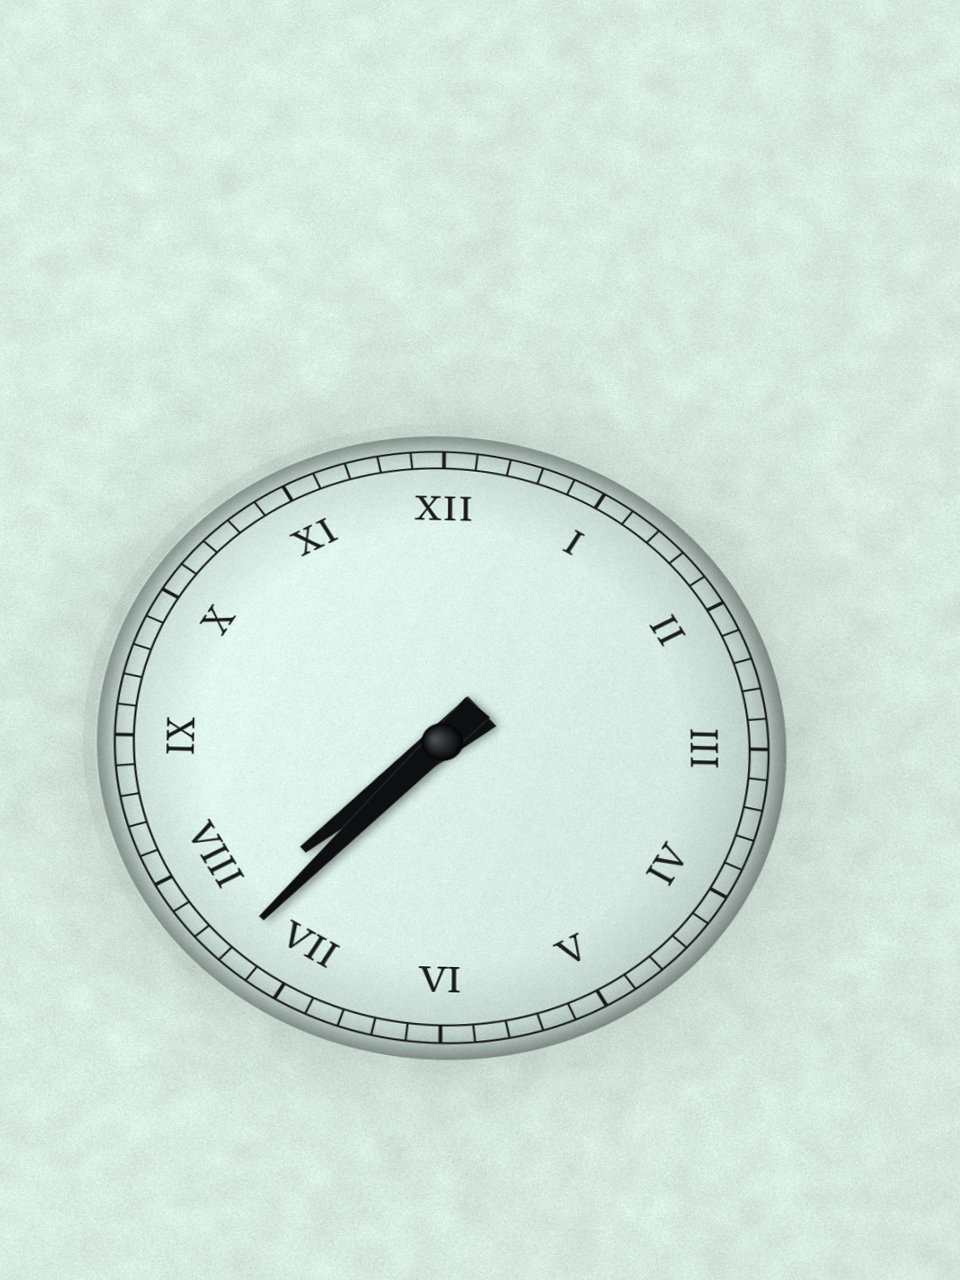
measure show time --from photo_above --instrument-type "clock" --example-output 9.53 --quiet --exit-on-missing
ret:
7.37
